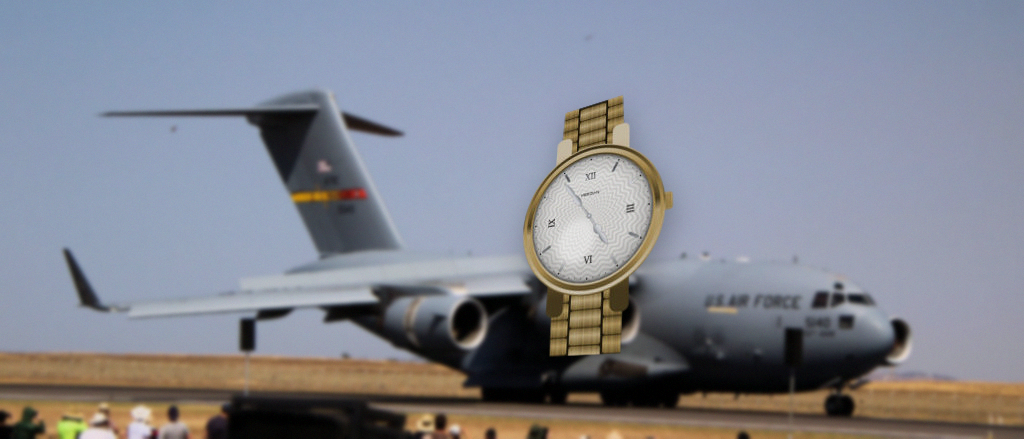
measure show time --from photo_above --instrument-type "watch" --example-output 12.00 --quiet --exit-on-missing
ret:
4.54
